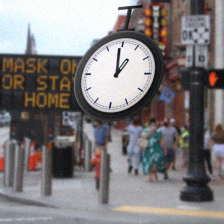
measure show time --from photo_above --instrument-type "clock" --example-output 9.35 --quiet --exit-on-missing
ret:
12.59
